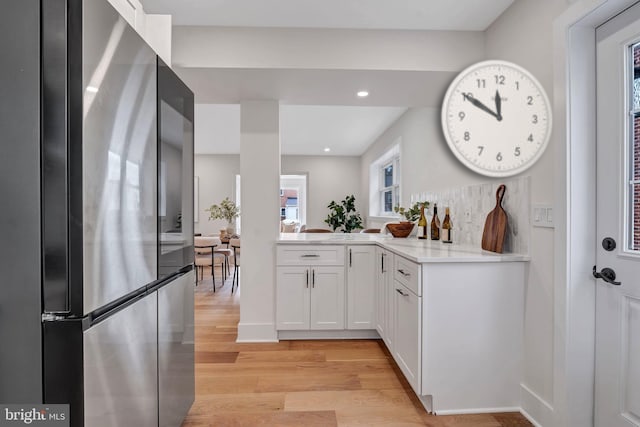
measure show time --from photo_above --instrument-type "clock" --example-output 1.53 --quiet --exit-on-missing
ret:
11.50
